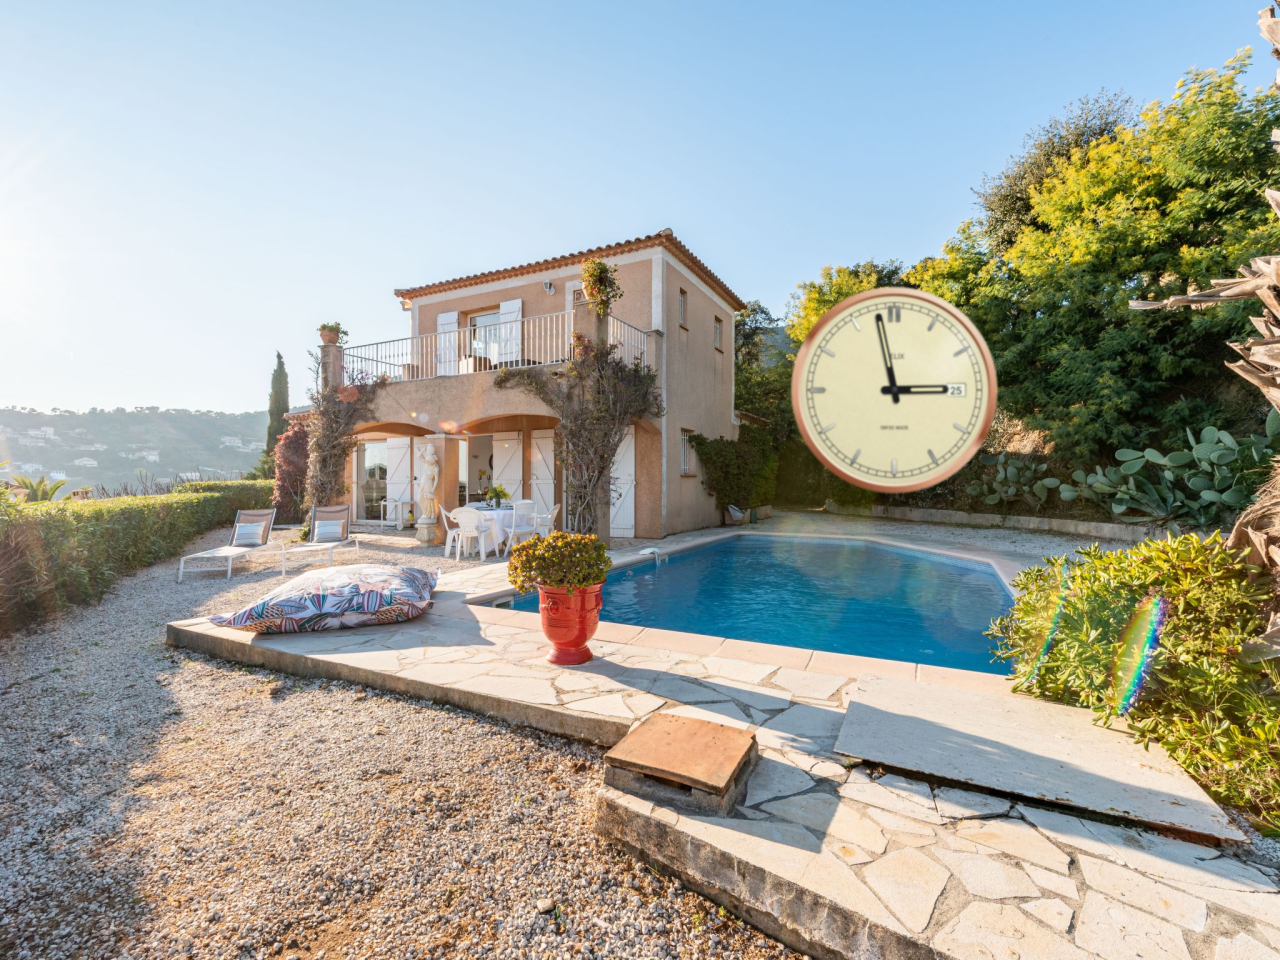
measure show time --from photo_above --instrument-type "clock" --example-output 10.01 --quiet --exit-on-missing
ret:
2.58
